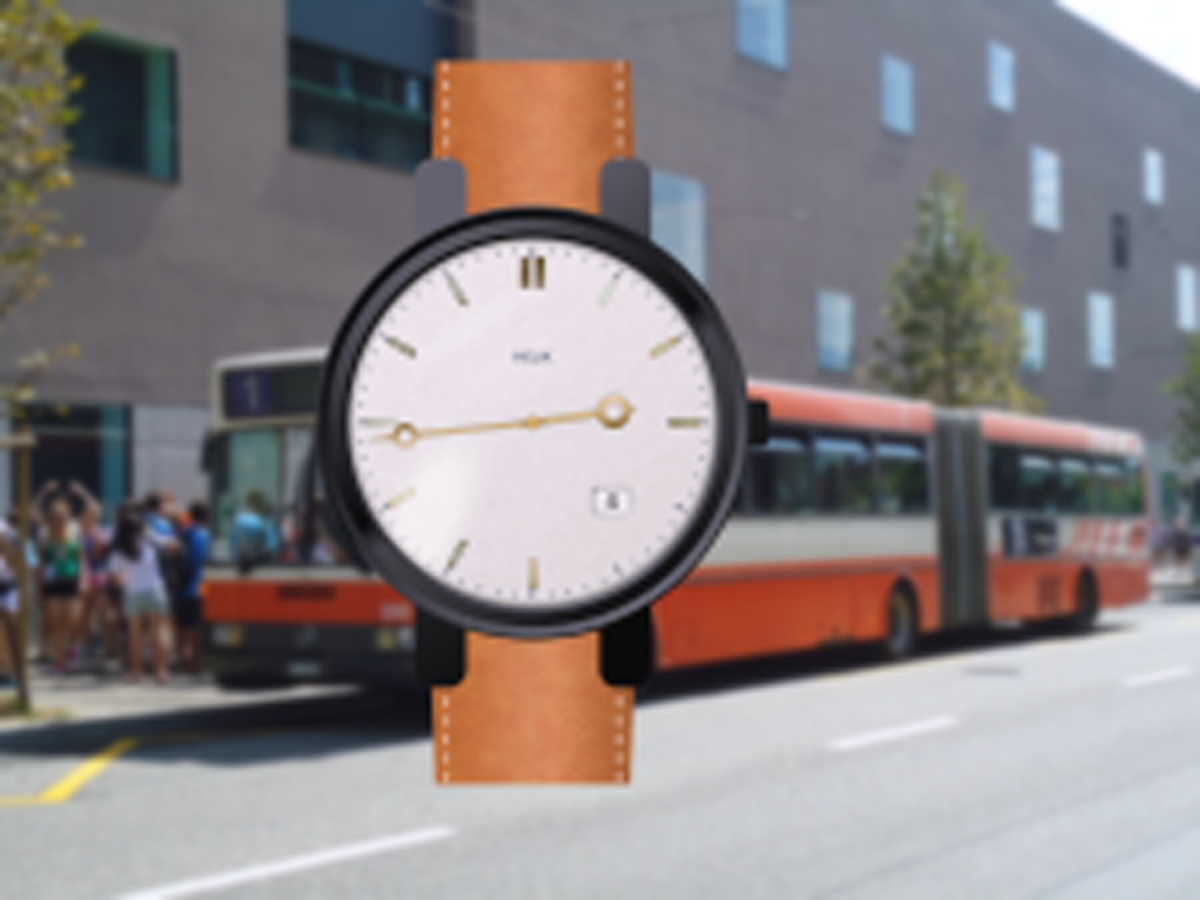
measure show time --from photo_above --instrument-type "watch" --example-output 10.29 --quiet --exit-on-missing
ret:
2.44
